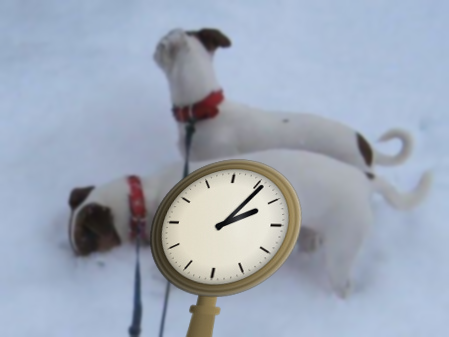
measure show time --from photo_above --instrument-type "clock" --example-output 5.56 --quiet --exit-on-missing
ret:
2.06
